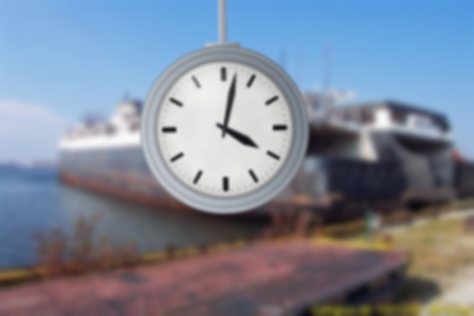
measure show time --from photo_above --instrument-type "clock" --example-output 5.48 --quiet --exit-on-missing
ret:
4.02
